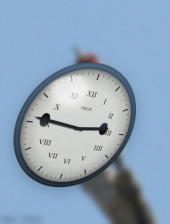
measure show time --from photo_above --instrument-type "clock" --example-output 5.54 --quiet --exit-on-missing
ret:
2.46
